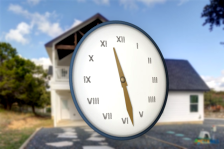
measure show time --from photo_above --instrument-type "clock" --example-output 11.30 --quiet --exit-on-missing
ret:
11.28
